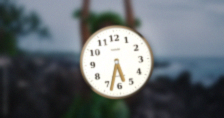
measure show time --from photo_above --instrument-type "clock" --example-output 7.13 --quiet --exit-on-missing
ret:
5.33
